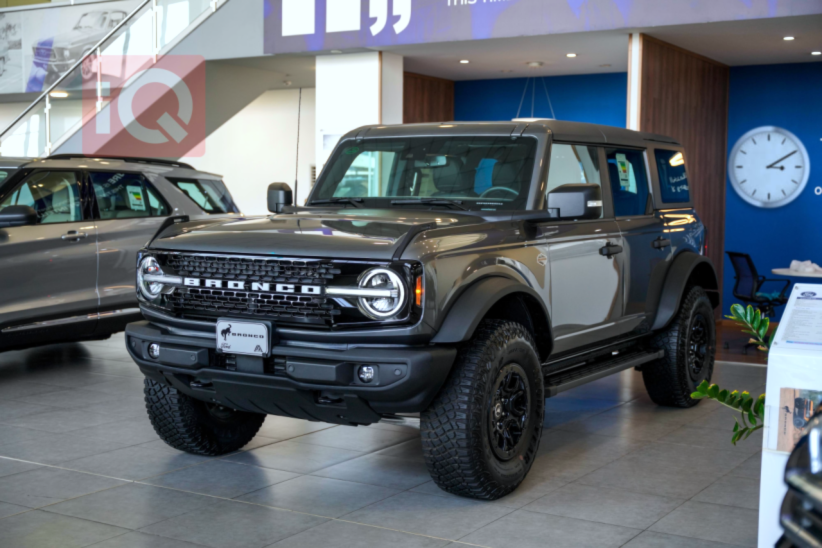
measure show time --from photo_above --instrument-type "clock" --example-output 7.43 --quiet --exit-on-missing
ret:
3.10
